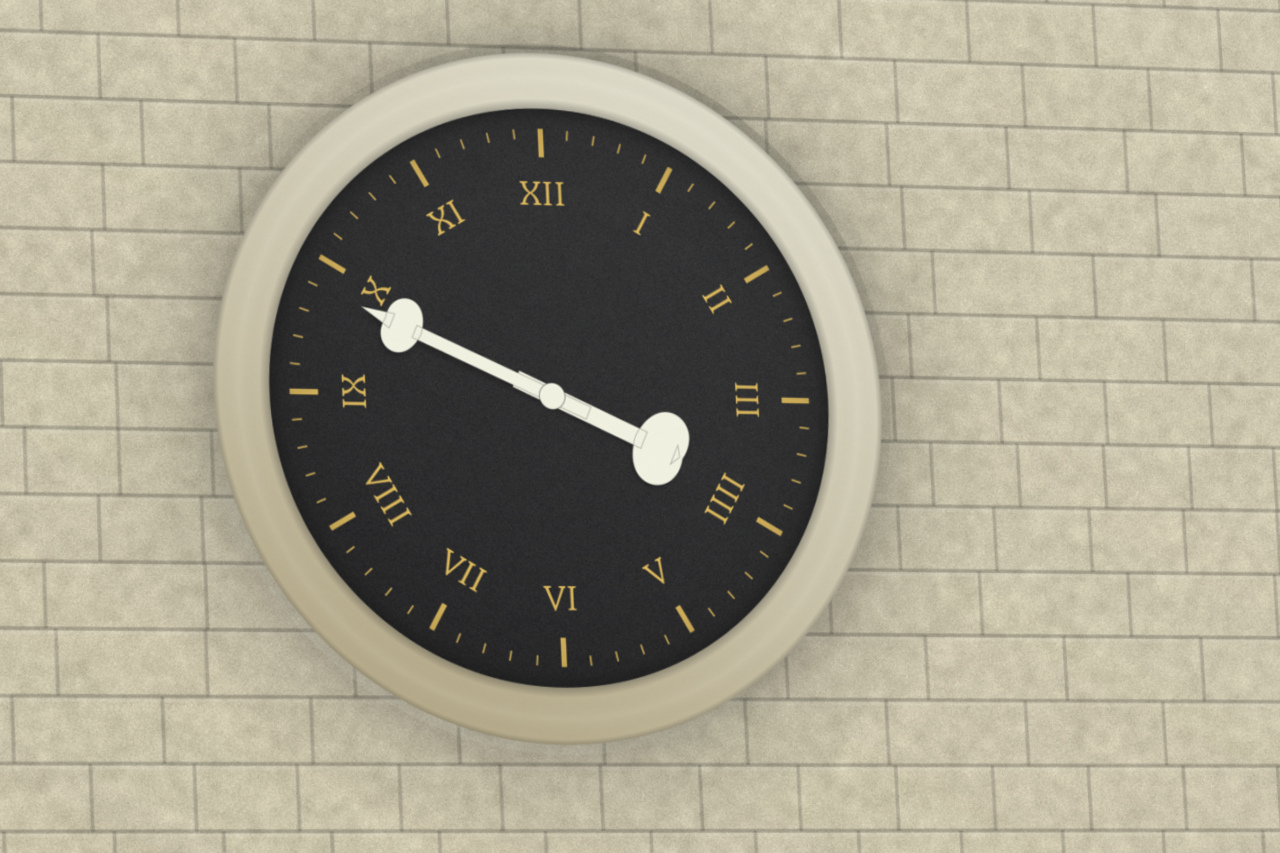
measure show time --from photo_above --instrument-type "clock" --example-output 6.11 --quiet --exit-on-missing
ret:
3.49
